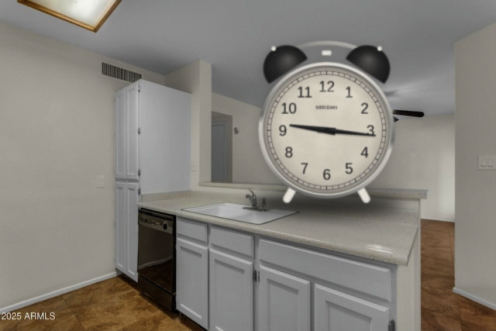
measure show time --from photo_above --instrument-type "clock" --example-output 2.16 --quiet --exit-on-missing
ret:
9.16
